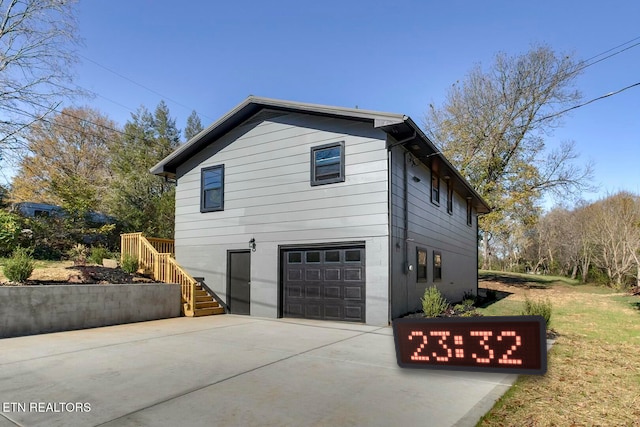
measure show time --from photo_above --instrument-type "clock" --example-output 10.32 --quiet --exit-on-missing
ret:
23.32
